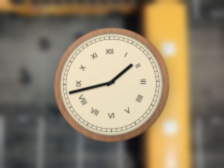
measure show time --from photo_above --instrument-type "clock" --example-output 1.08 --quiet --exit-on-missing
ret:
1.43
